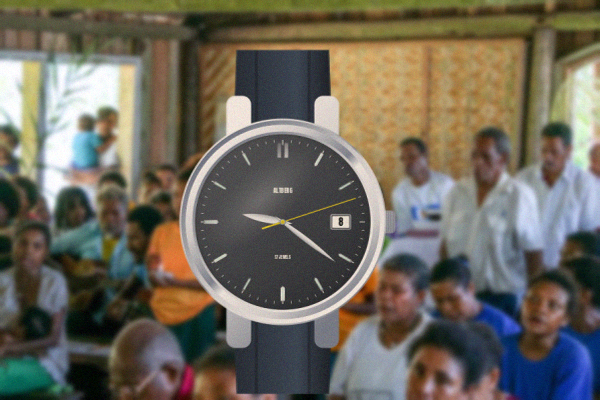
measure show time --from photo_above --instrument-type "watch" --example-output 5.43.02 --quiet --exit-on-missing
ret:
9.21.12
